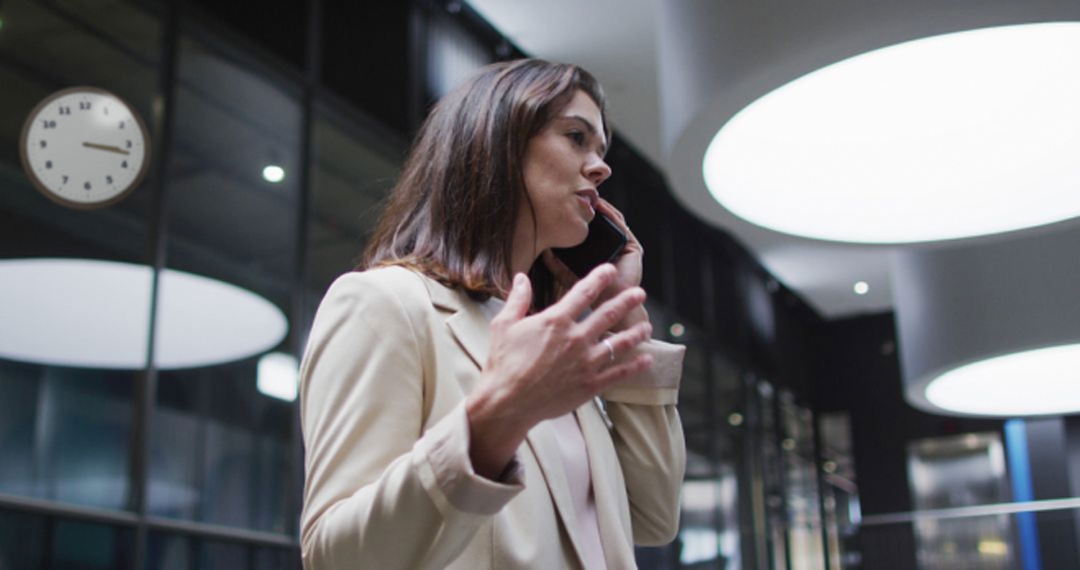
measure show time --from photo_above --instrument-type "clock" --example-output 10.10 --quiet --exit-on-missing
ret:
3.17
